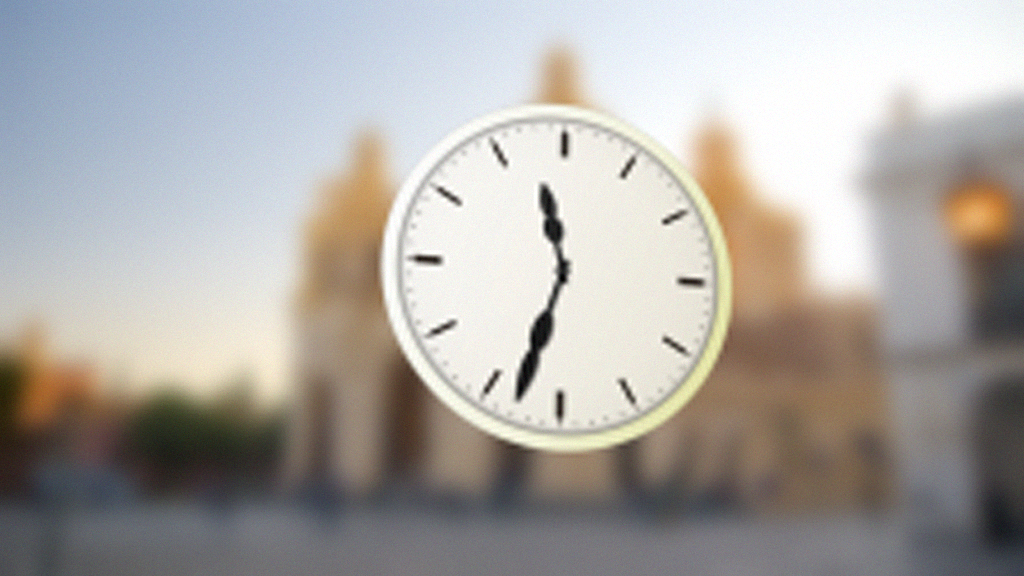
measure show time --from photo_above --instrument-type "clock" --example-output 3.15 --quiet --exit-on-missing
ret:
11.33
